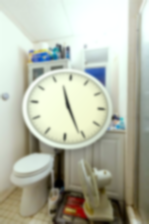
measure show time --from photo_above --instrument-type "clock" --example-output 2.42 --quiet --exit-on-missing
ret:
11.26
